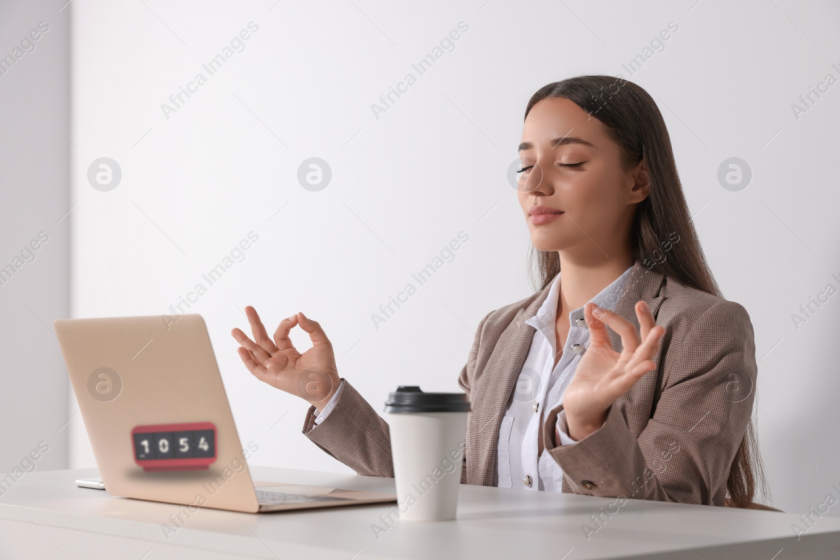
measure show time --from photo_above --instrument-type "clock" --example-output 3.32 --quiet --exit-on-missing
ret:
10.54
